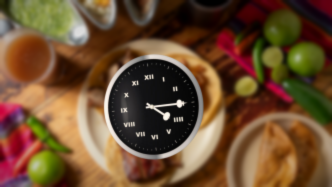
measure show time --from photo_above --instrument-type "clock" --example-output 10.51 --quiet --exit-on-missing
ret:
4.15
